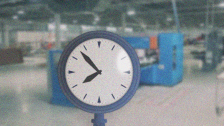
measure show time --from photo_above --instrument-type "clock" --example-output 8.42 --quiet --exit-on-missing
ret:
7.53
